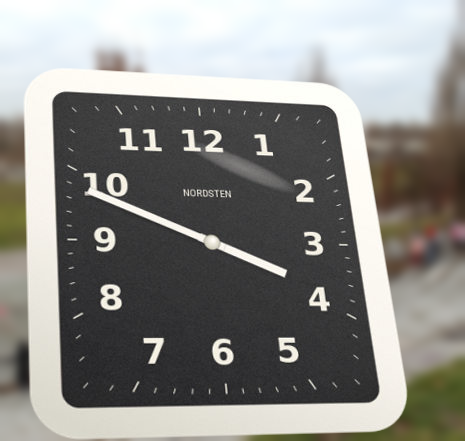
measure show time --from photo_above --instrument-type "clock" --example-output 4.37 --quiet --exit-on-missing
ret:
3.49
